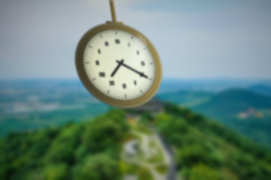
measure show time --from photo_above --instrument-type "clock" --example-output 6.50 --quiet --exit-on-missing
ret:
7.20
